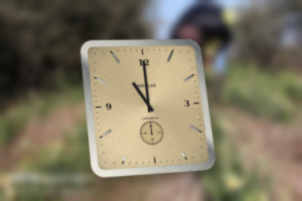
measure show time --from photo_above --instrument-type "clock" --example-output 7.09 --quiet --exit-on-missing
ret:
11.00
